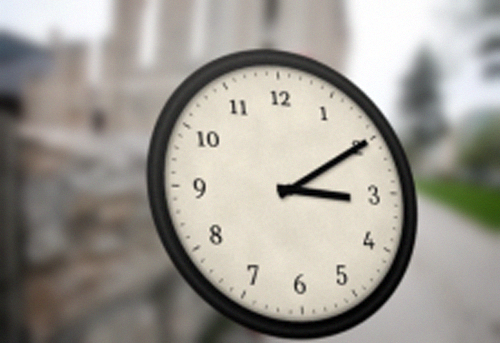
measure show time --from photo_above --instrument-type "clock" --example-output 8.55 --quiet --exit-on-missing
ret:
3.10
